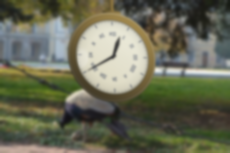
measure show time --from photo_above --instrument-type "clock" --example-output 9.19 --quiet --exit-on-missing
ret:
12.40
